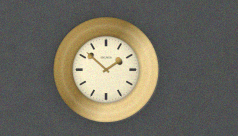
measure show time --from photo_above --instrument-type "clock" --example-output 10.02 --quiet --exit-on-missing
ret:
1.52
